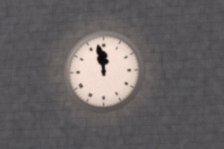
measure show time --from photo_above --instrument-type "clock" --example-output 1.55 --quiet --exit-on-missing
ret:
11.58
